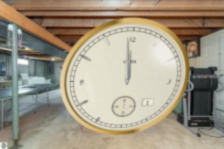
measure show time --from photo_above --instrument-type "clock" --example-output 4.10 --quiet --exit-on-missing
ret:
11.59
